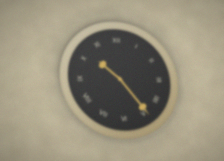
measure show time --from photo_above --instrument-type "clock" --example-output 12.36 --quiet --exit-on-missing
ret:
10.24
